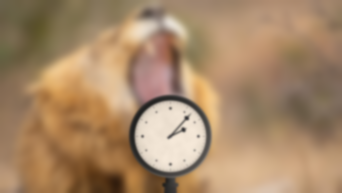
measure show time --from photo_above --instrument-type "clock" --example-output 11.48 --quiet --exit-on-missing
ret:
2.07
